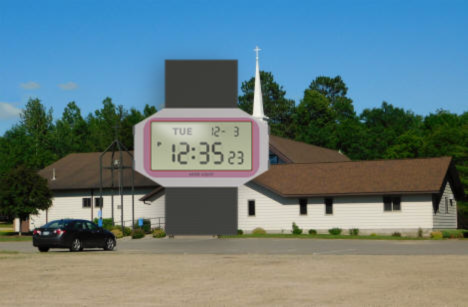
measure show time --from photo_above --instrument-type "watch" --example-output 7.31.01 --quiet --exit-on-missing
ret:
12.35.23
